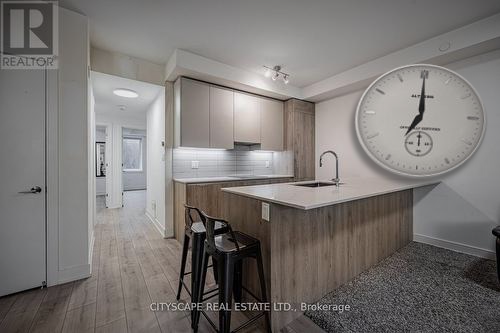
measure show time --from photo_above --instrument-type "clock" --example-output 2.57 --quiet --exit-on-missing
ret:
7.00
